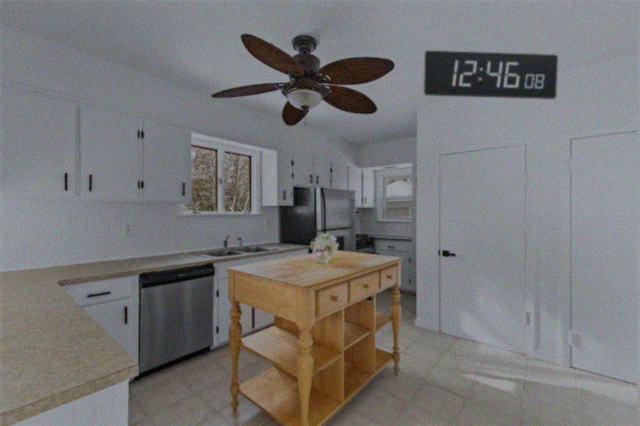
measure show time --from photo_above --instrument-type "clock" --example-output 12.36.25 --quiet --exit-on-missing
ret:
12.46.08
